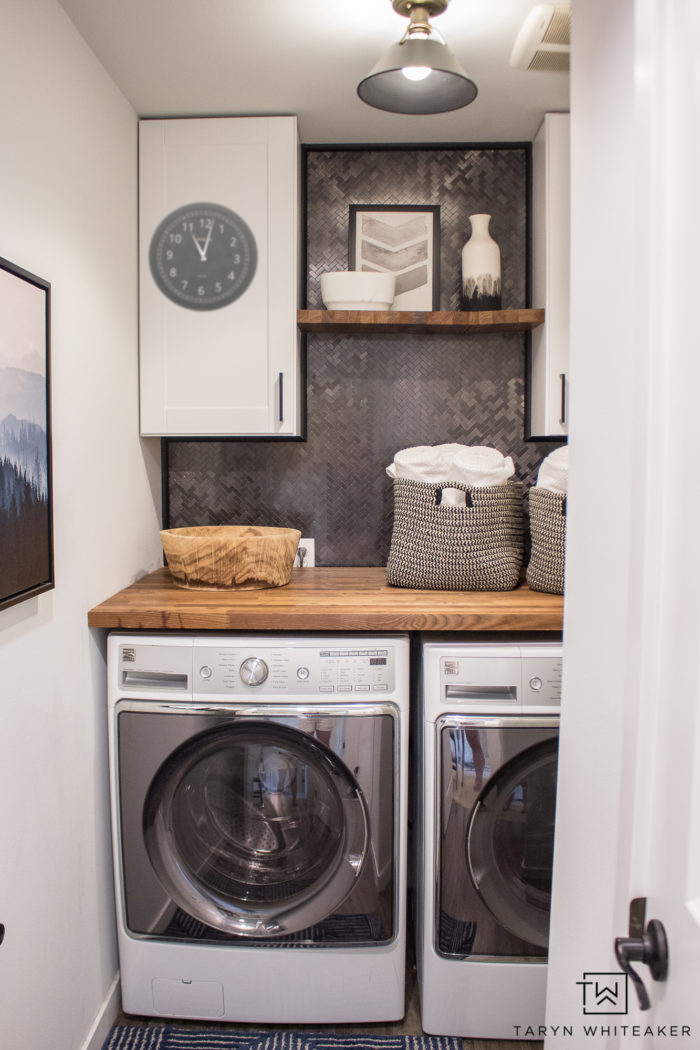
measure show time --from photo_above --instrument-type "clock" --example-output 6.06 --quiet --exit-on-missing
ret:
11.02
